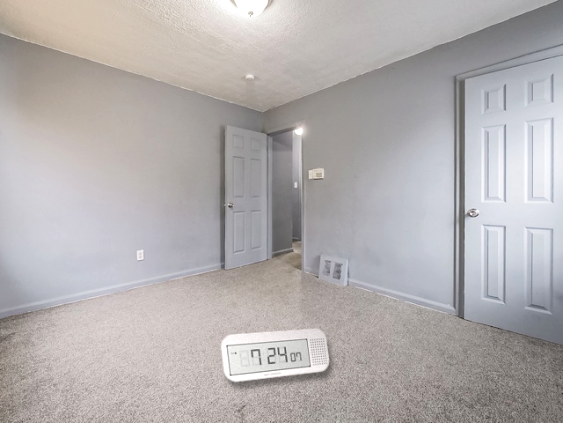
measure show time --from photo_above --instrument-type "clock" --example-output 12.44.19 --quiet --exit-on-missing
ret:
7.24.07
